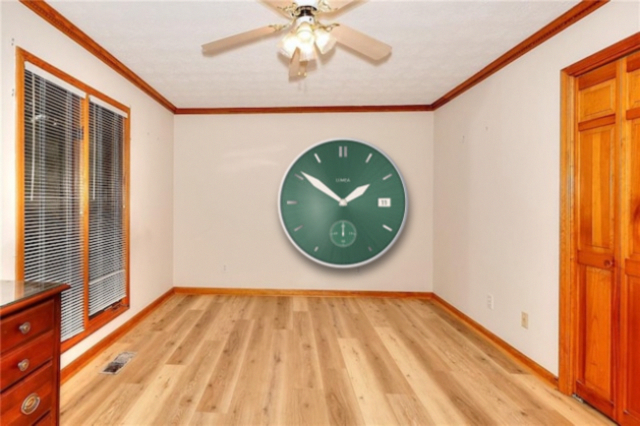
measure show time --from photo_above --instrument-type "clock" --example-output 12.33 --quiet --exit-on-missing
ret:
1.51
